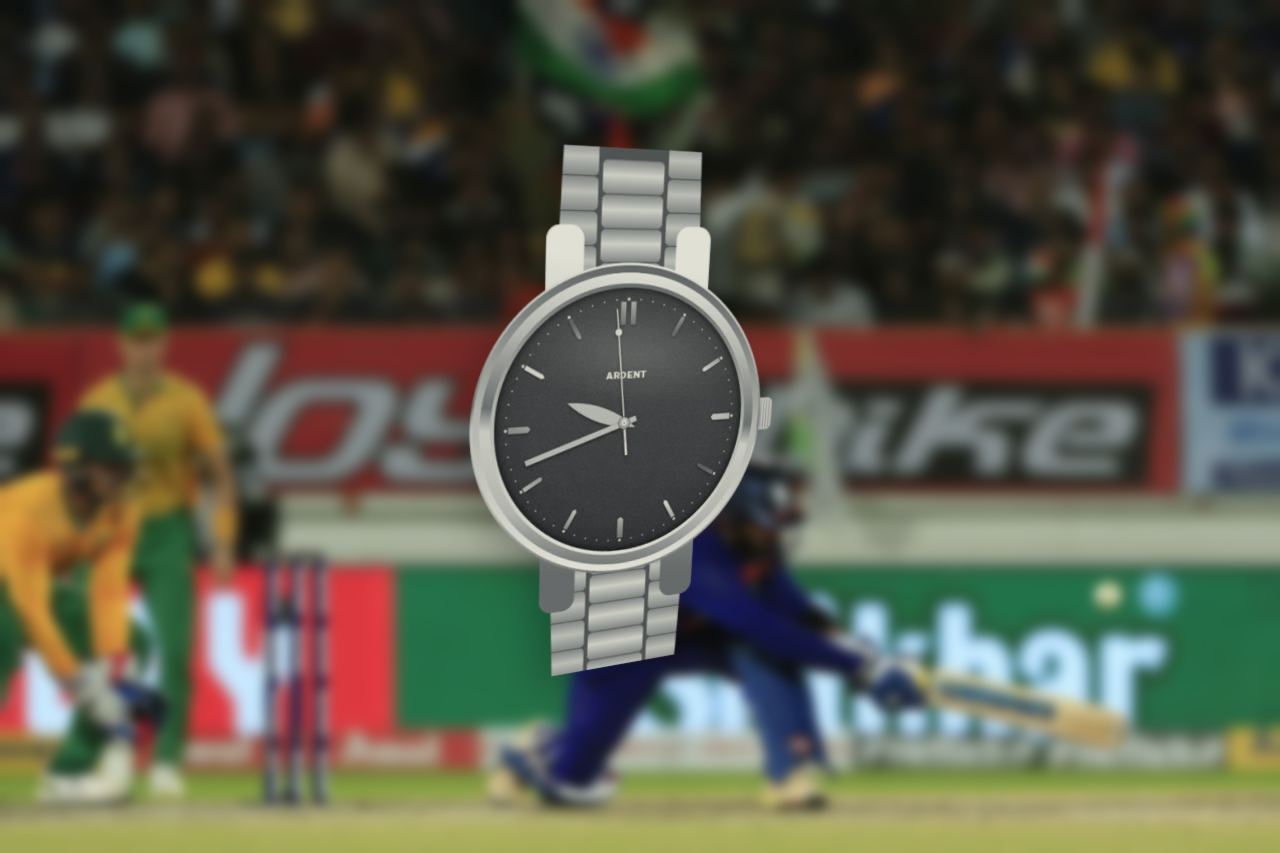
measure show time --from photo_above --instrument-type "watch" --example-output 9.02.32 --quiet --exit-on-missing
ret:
9.41.59
